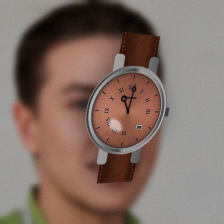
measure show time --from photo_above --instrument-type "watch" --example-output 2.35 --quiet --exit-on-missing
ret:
11.01
